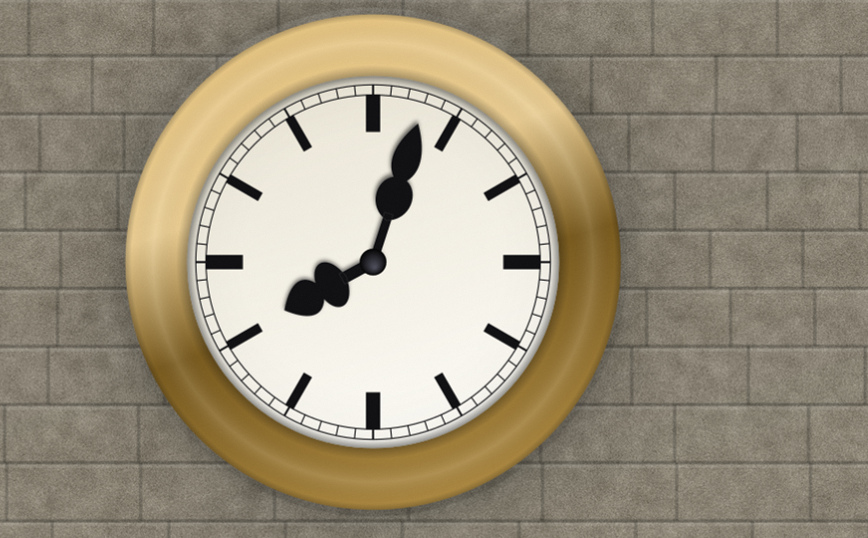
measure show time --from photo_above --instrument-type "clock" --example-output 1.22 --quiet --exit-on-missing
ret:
8.03
